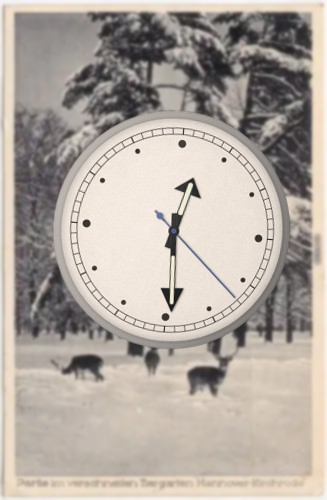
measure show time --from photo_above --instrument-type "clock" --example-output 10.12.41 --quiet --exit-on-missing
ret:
12.29.22
